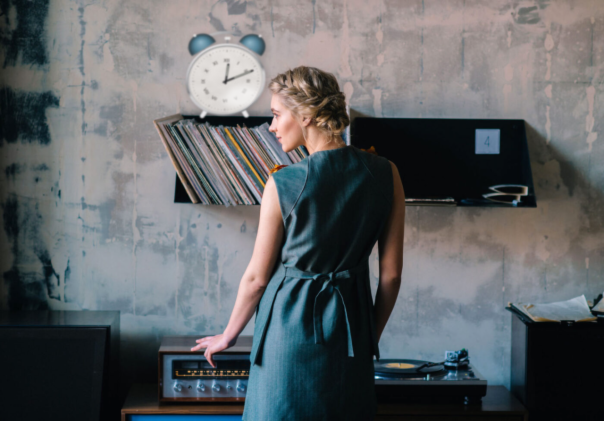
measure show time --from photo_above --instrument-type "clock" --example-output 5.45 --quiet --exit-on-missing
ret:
12.11
